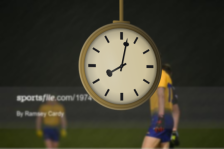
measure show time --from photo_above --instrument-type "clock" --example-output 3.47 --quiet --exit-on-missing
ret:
8.02
